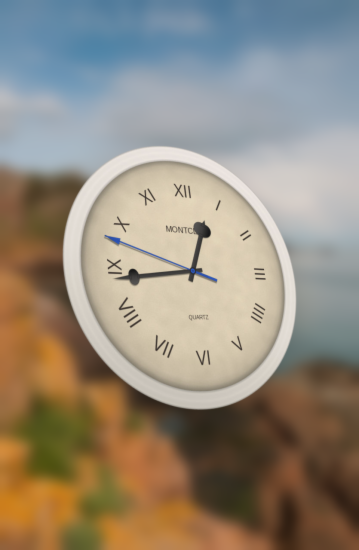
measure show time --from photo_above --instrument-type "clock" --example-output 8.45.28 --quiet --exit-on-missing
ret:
12.43.48
